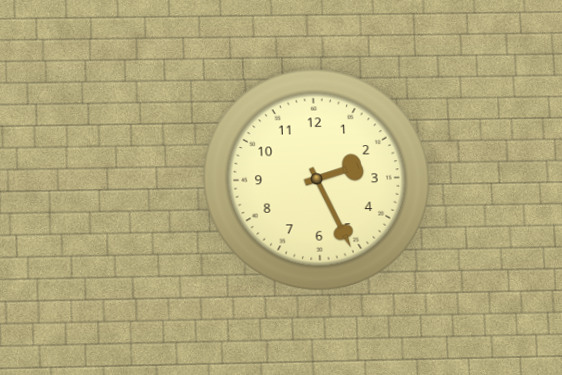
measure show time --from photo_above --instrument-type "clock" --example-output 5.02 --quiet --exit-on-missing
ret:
2.26
